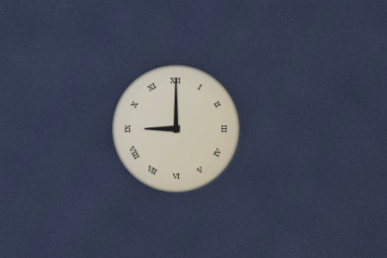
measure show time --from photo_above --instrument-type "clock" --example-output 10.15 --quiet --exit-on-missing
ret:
9.00
